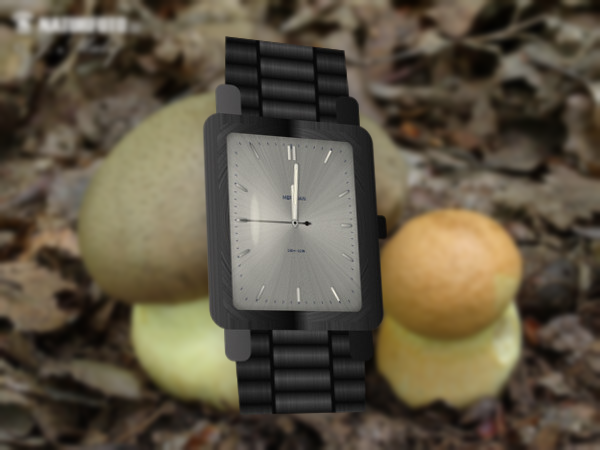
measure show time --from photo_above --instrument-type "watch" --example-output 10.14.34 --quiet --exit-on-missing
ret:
12.00.45
